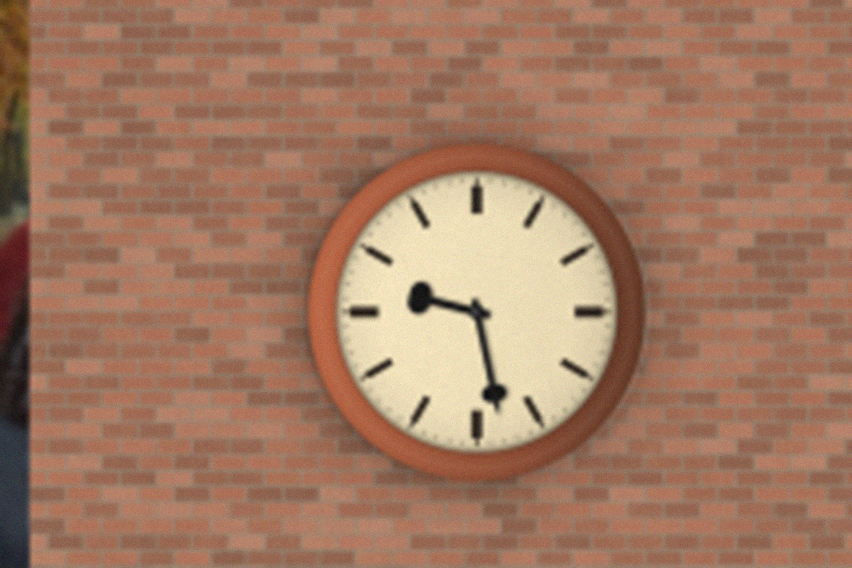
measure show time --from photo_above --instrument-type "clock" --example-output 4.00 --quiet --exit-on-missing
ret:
9.28
